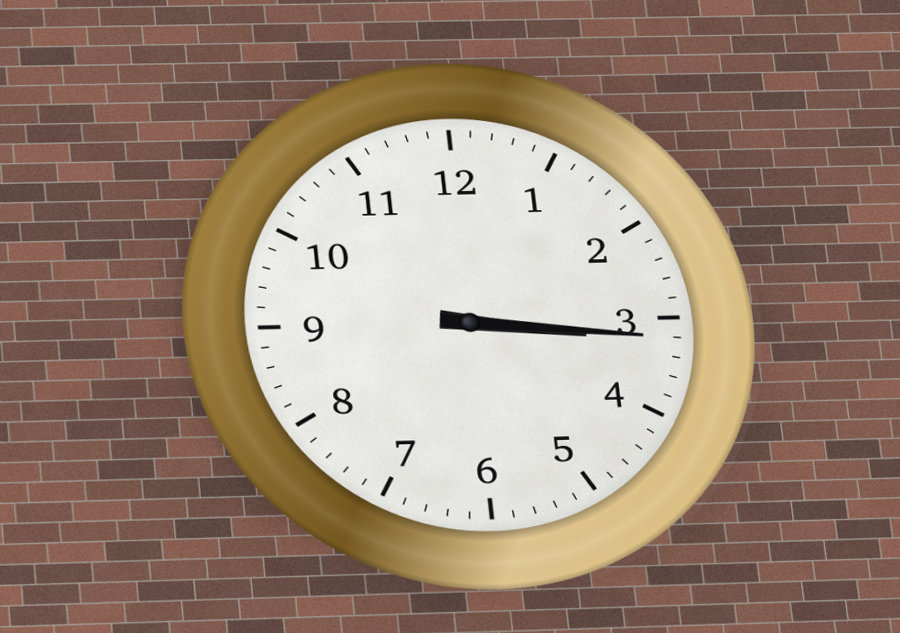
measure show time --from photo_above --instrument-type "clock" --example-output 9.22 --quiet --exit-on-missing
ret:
3.16
